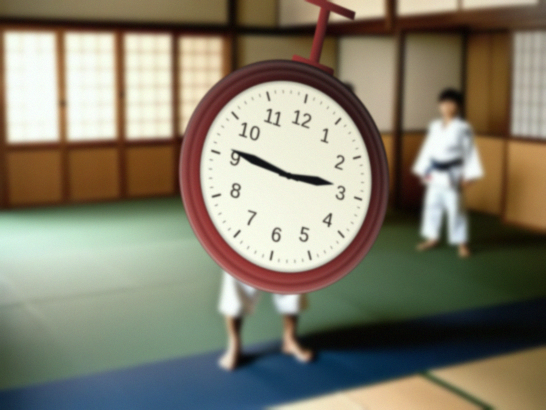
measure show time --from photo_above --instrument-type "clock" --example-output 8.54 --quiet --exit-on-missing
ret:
2.46
